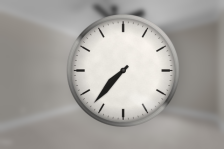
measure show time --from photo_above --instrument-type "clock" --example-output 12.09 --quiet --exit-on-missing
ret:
7.37
